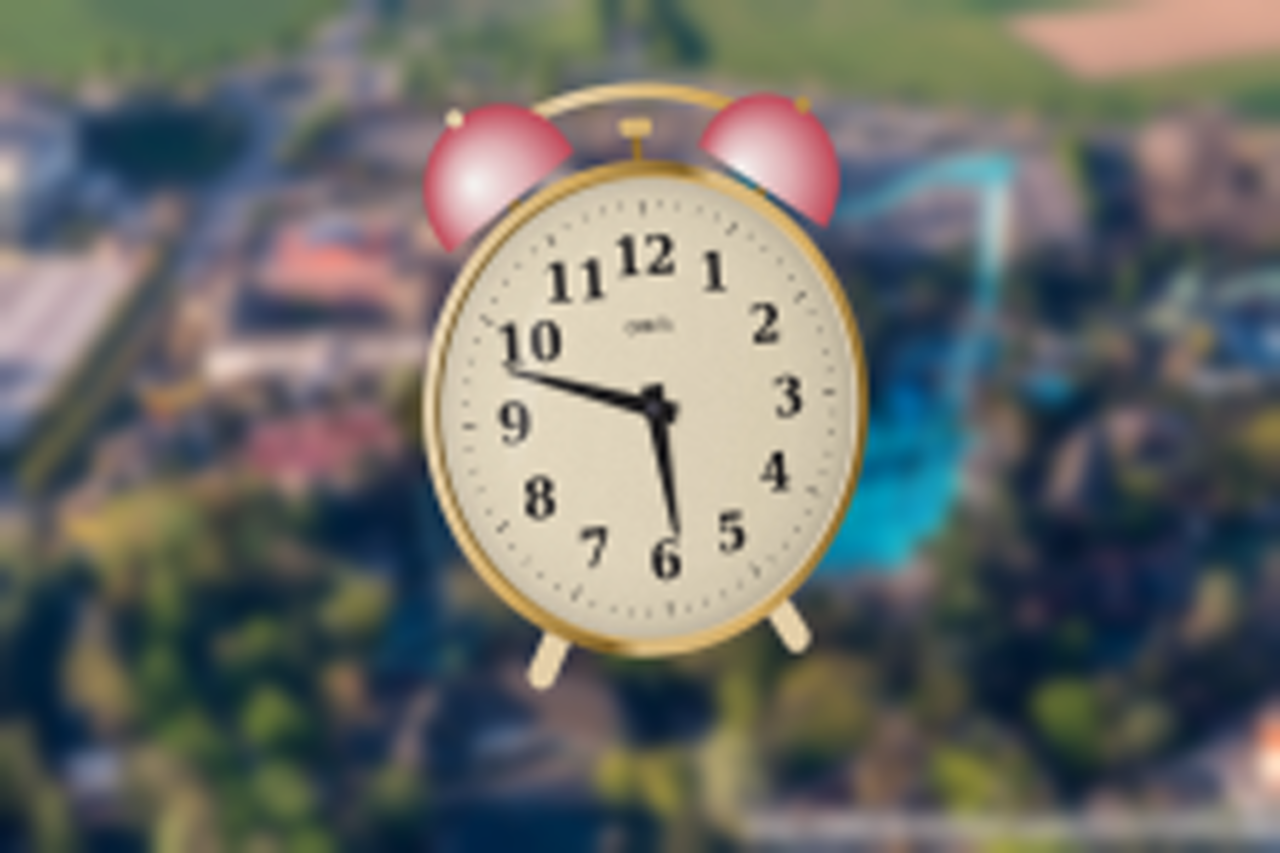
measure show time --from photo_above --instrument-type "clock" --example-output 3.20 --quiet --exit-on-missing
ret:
5.48
